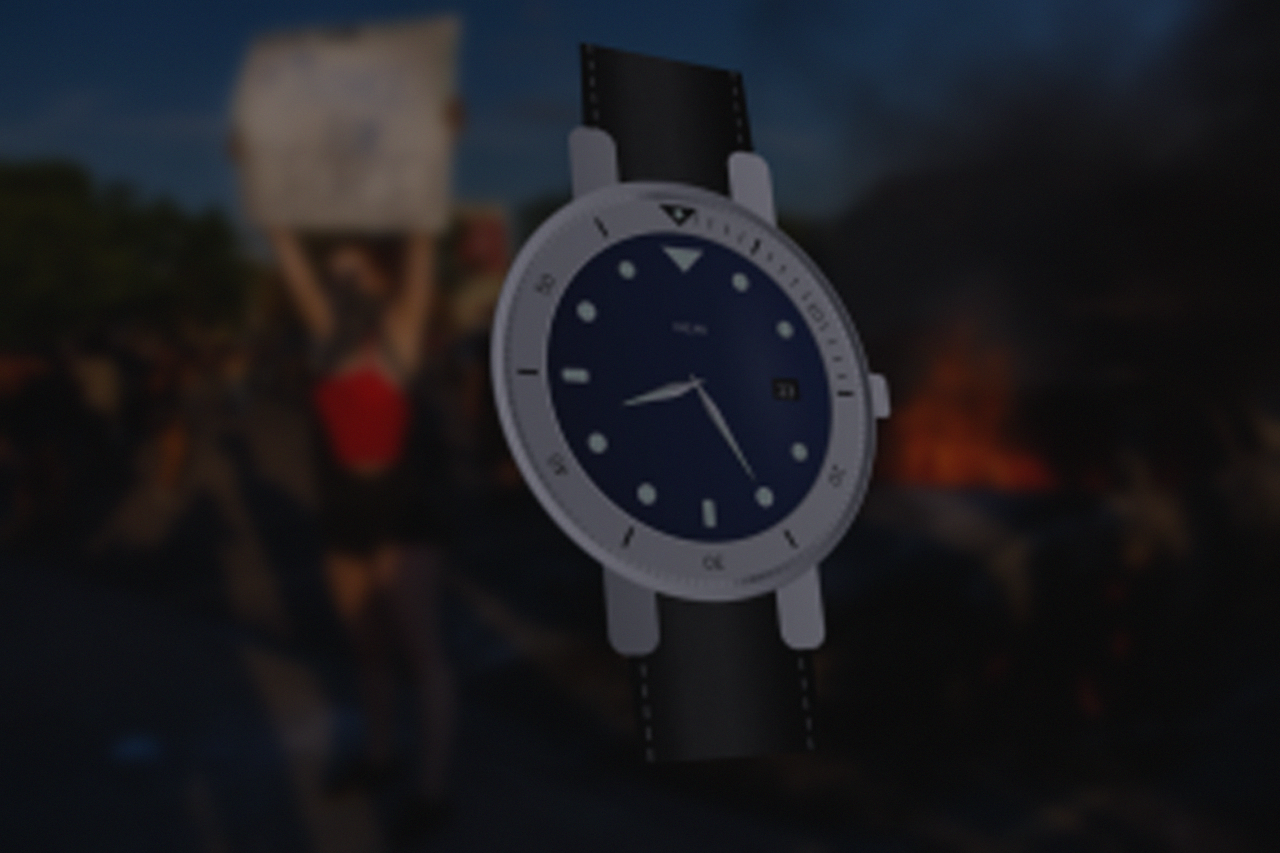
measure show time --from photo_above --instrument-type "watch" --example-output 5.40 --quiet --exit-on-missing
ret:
8.25
